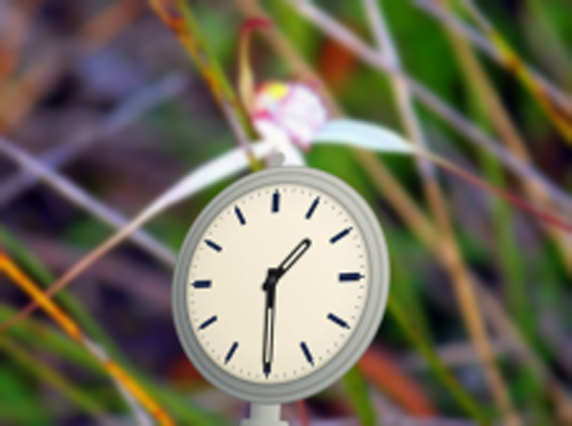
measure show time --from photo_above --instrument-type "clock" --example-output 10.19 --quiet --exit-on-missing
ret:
1.30
